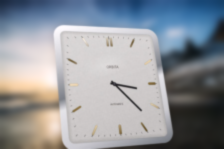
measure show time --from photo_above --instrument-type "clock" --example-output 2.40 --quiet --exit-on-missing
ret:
3.23
